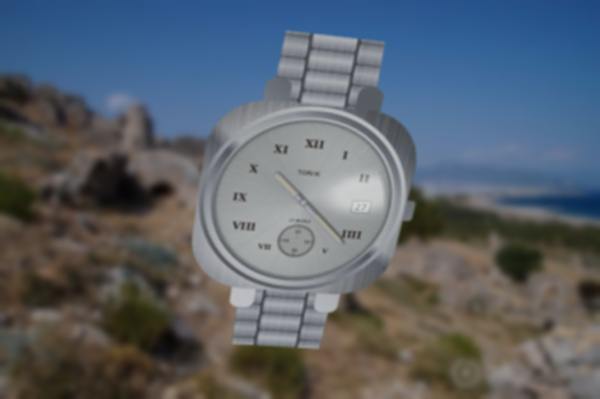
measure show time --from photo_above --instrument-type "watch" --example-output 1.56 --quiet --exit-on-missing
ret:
10.22
